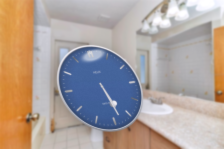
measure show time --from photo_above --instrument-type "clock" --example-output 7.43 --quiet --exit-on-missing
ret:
5.28
